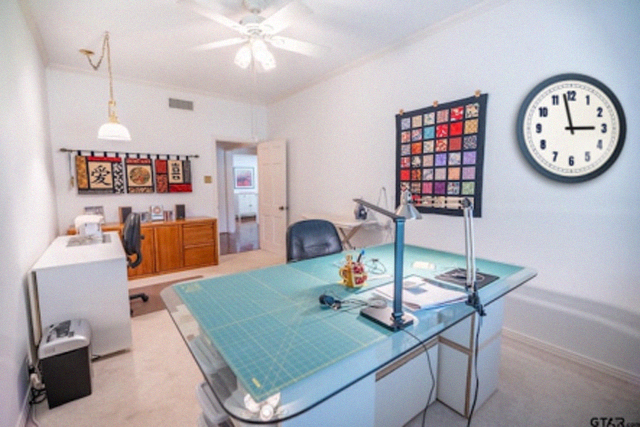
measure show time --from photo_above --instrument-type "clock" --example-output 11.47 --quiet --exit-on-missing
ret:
2.58
